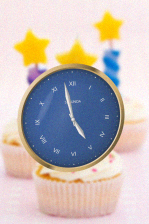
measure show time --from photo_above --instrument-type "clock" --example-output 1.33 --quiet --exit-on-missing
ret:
4.58
